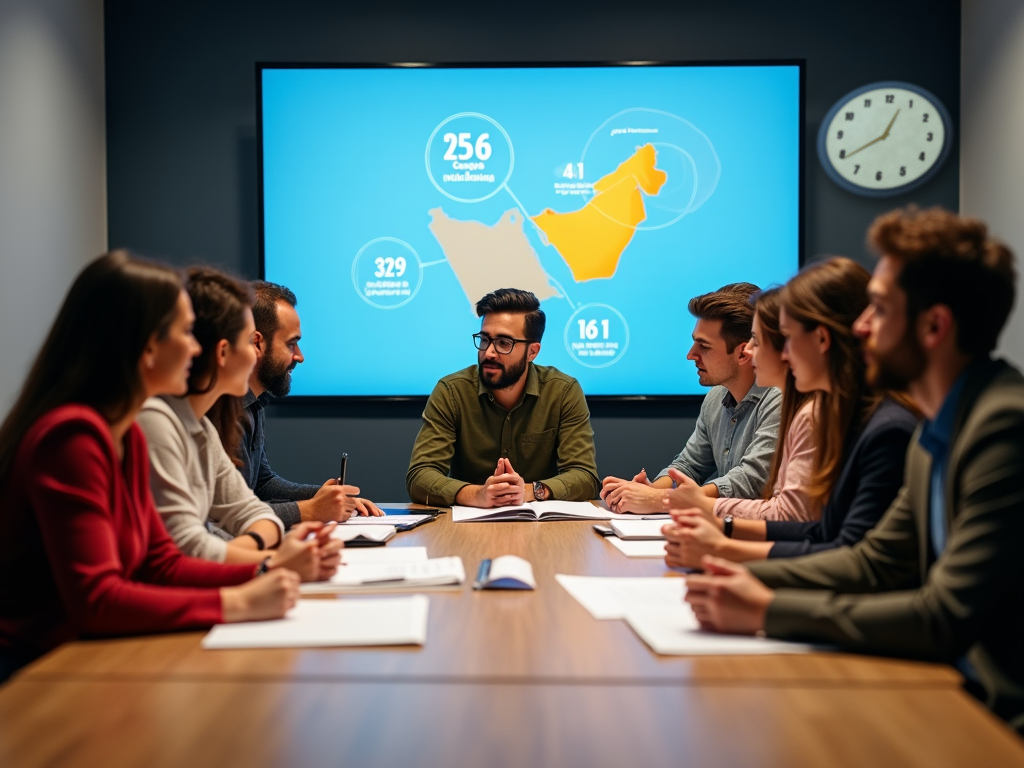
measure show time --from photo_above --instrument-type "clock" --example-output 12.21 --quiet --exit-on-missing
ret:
12.39
